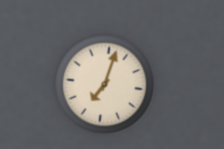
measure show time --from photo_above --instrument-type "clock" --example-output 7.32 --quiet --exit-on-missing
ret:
7.02
